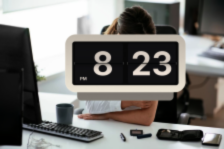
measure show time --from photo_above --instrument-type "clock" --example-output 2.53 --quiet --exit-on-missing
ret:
8.23
